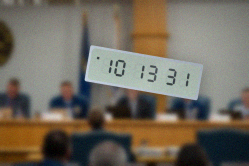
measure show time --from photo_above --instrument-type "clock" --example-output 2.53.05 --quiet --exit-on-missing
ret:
10.13.31
